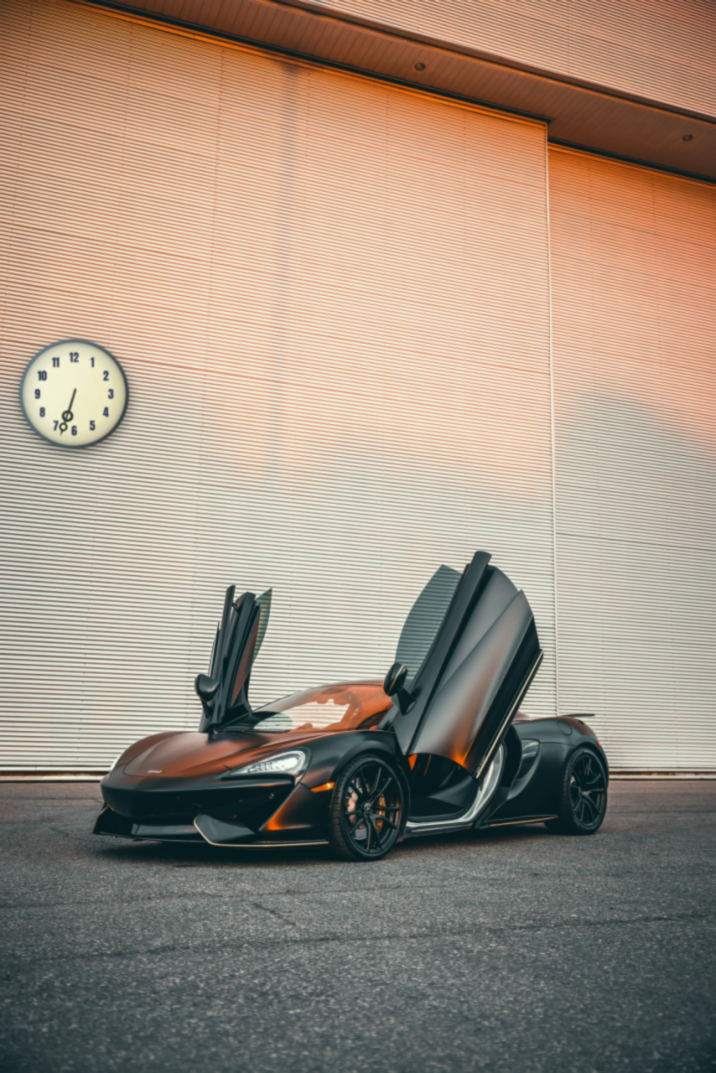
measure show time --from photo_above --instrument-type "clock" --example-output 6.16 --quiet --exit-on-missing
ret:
6.33
